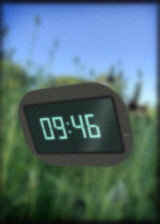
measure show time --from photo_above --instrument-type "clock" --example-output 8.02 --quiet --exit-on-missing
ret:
9.46
